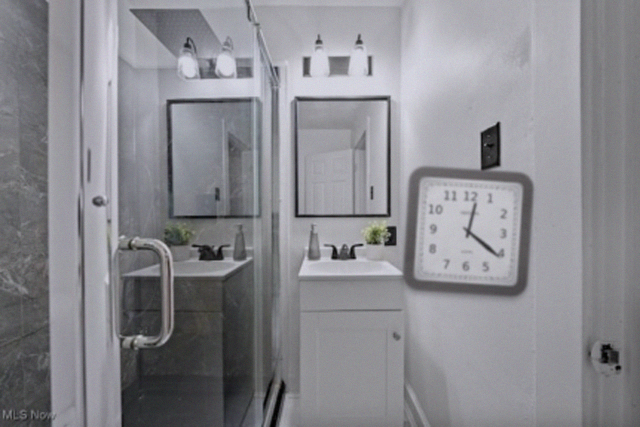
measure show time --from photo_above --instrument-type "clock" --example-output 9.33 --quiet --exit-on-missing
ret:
12.21
